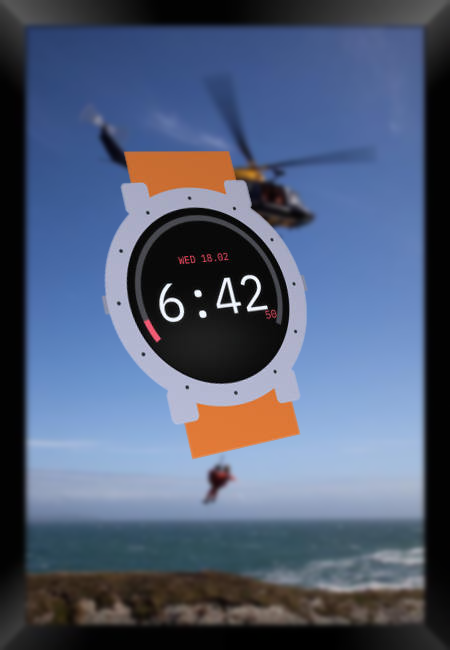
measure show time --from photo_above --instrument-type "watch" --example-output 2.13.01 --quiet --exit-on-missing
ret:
6.42.50
